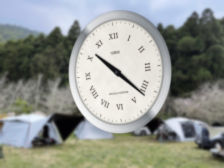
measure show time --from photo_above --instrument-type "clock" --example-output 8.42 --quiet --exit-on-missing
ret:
10.22
